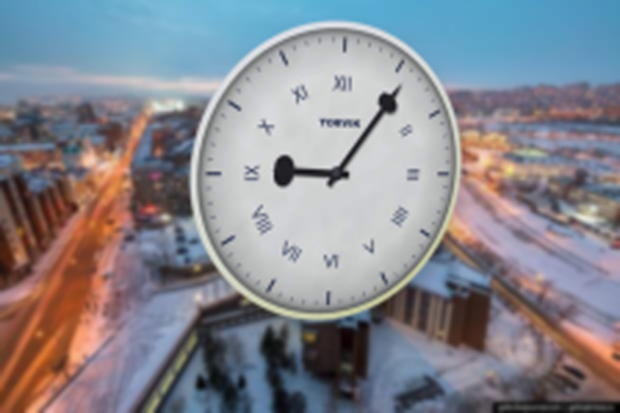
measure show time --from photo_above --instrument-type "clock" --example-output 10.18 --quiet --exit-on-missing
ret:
9.06
